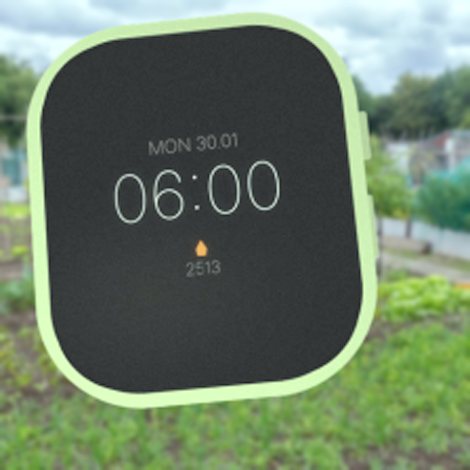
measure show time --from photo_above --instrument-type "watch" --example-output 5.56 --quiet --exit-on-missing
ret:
6.00
